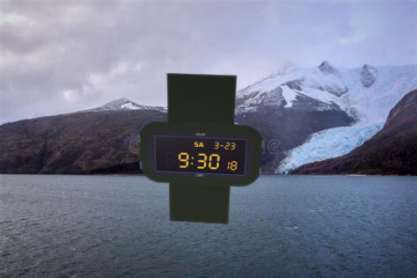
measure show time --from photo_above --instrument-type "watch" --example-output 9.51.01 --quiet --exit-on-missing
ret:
9.30.18
